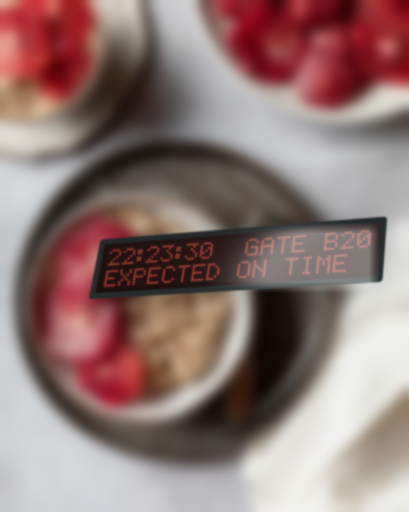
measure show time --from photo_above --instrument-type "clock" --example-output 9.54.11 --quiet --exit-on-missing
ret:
22.23.30
